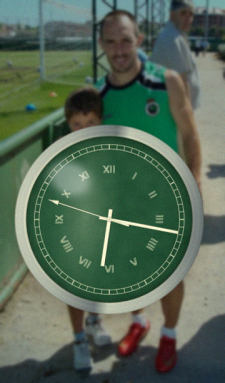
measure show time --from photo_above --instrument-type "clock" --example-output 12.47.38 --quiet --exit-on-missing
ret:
6.16.48
